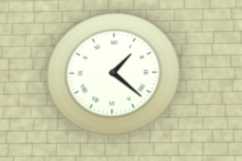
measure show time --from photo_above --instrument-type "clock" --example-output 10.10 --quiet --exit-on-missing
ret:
1.22
